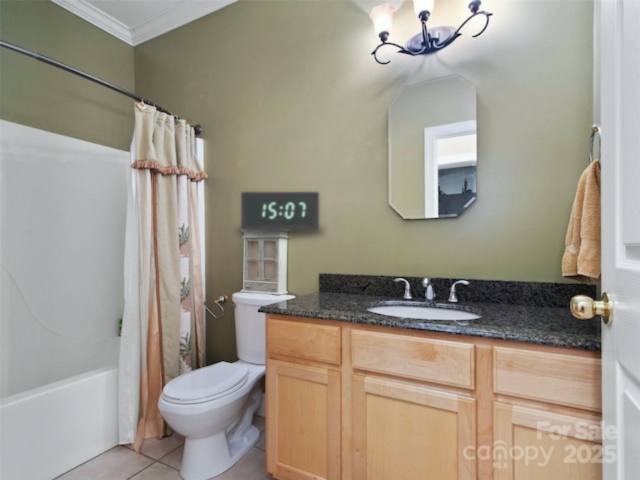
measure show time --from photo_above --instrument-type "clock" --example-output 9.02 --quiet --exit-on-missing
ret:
15.07
